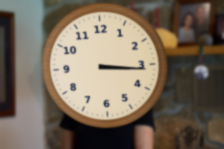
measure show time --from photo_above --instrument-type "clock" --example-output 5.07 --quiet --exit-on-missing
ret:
3.16
